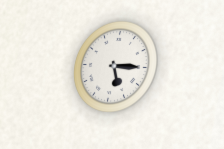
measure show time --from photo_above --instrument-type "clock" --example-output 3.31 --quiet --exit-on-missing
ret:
5.15
